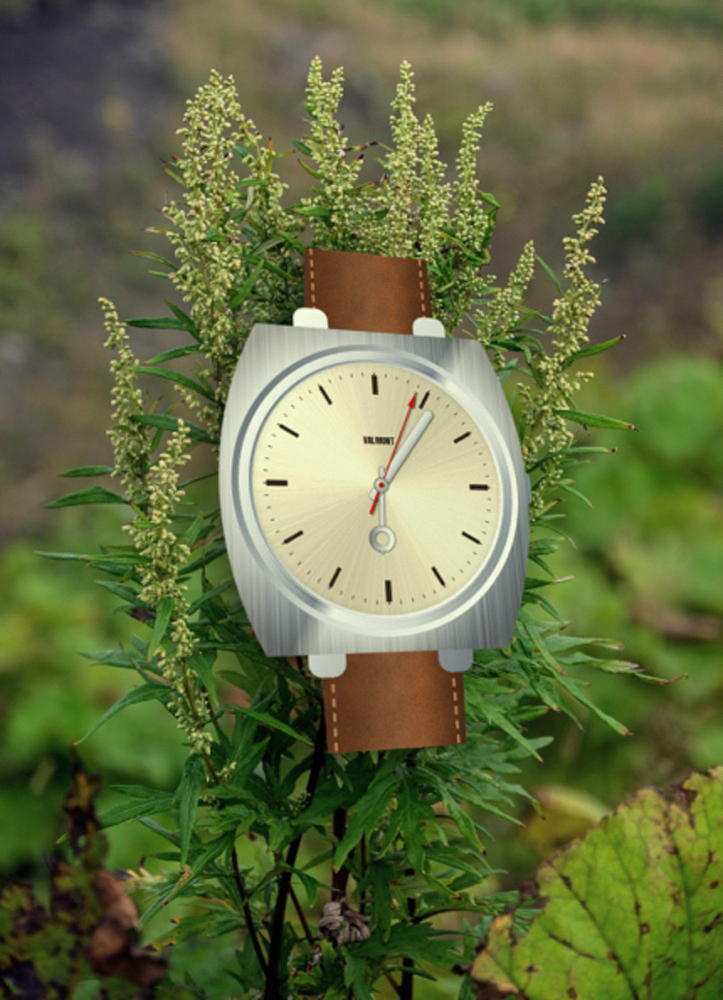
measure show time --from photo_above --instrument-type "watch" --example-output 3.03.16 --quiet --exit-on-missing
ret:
6.06.04
